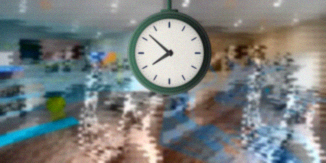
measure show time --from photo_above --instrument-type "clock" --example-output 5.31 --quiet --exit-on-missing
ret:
7.52
